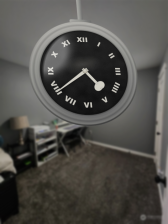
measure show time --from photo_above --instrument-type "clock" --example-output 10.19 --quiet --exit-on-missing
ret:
4.39
